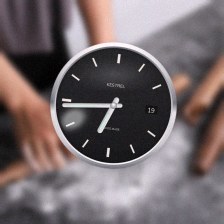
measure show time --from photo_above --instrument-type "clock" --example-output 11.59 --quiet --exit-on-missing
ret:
6.44
